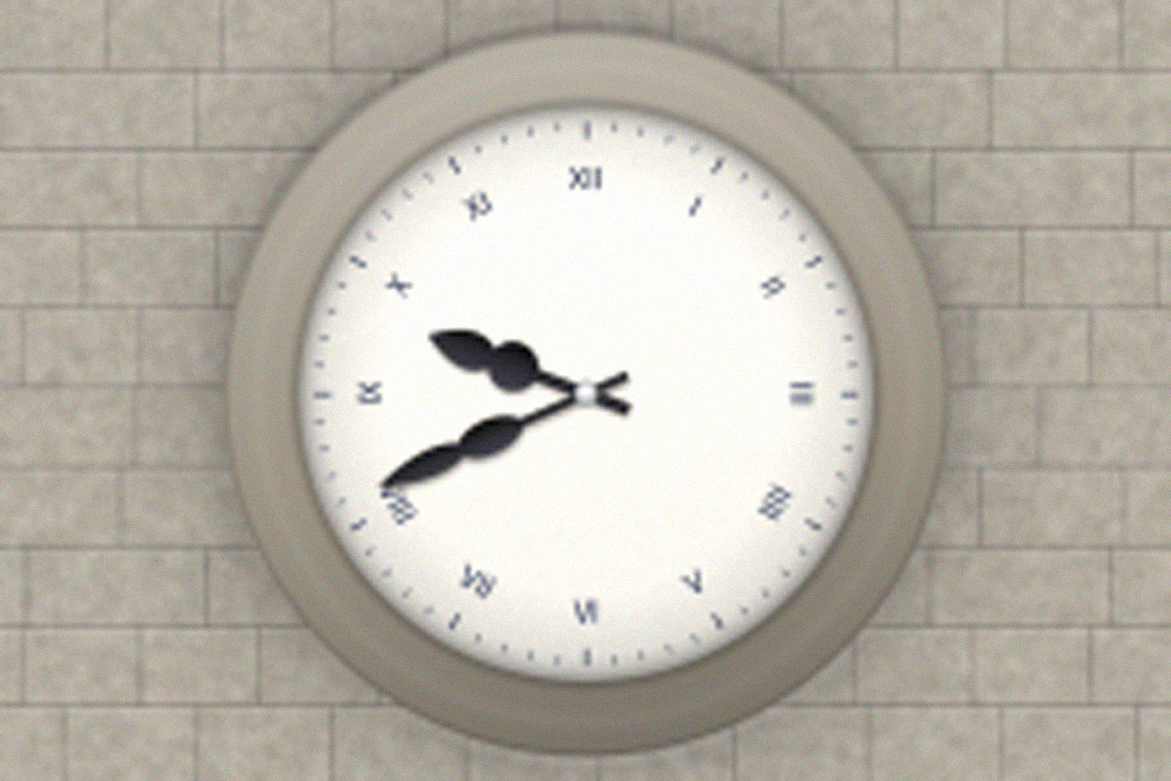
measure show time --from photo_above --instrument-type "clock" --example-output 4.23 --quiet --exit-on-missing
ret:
9.41
